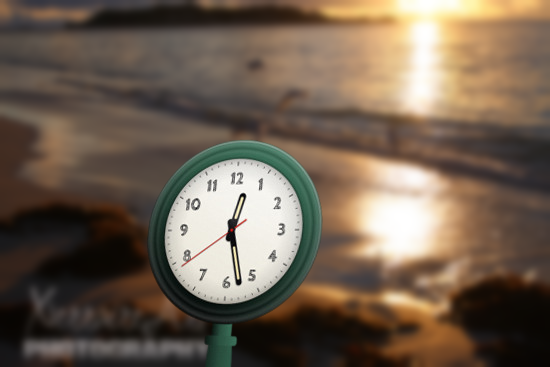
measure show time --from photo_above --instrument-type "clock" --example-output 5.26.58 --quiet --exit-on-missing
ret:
12.27.39
